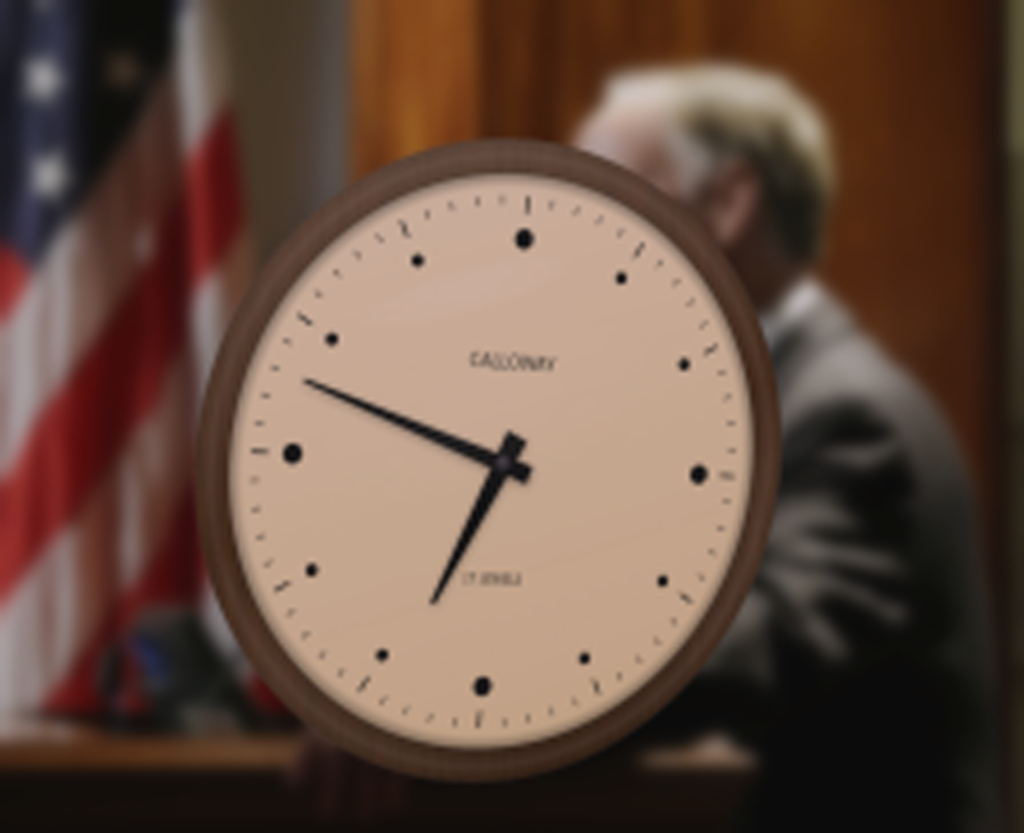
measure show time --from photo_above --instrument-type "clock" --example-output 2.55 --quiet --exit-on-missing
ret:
6.48
